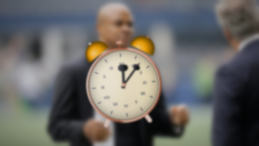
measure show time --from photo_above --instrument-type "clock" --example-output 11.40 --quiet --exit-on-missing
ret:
12.07
